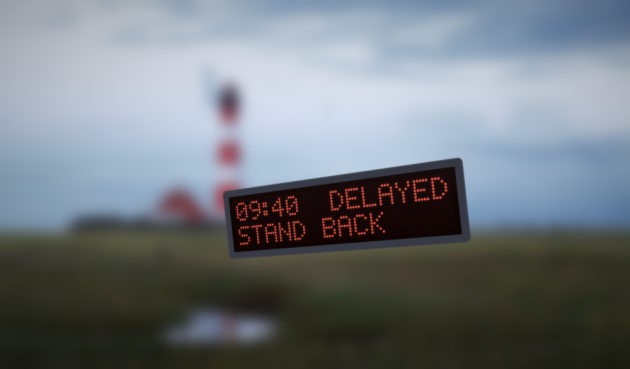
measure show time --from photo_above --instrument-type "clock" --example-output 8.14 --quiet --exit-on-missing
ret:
9.40
